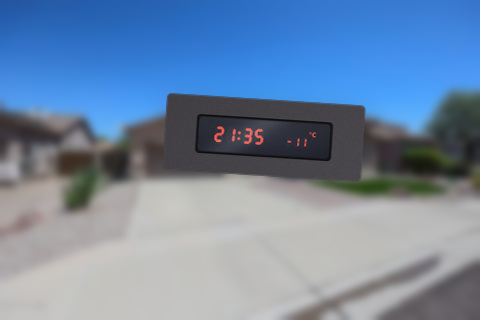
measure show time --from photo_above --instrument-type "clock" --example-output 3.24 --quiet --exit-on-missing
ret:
21.35
